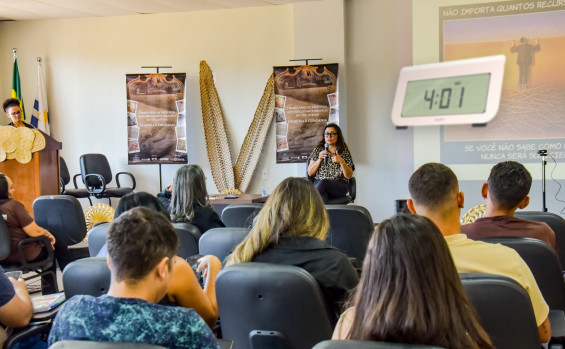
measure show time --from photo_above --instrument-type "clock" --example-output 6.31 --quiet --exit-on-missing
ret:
4.01
